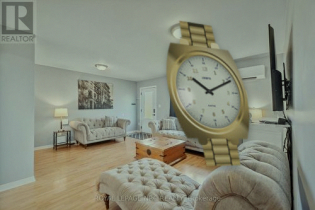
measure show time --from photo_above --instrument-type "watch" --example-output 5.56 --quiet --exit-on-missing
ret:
10.11
